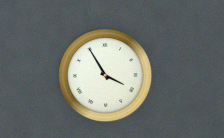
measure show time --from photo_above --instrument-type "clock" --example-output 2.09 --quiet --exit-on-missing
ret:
3.55
